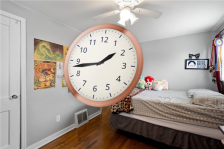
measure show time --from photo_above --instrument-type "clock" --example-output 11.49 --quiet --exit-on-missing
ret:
1.43
